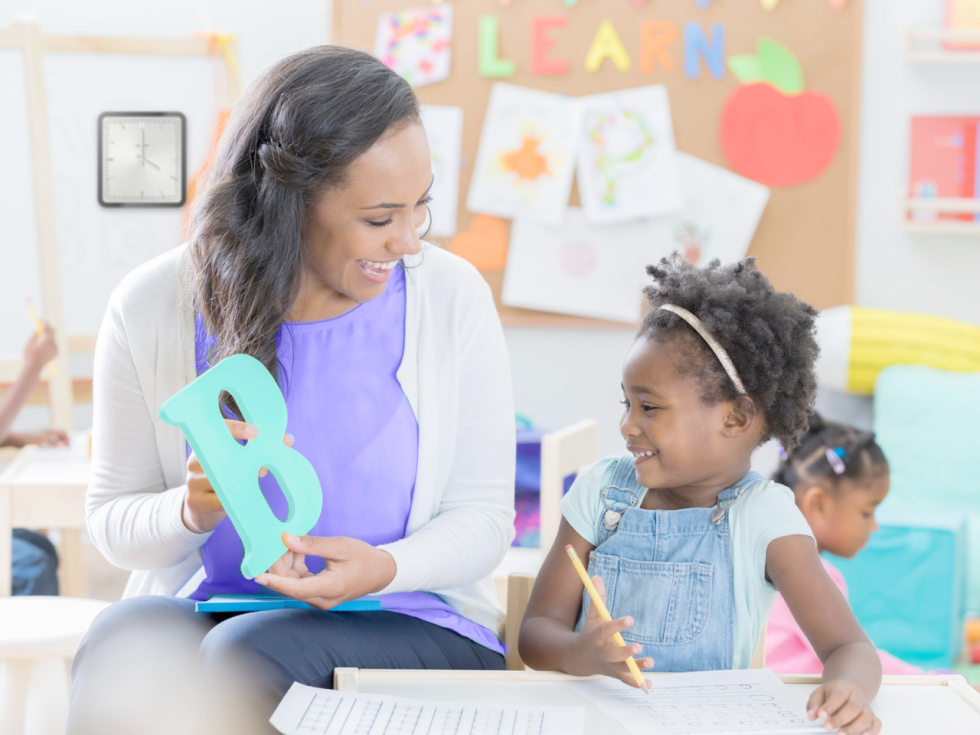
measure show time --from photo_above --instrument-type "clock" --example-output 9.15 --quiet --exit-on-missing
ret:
4.00
